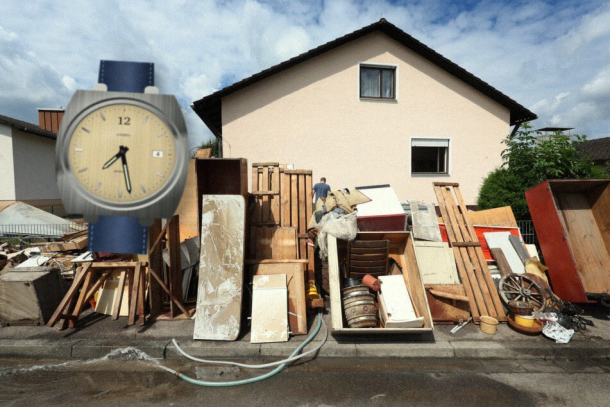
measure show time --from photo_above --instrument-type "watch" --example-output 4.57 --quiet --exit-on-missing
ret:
7.28
